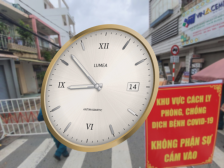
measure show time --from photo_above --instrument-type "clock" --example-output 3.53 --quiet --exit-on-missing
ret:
8.52
